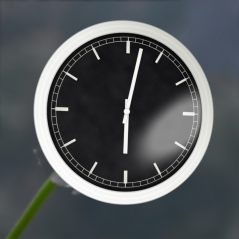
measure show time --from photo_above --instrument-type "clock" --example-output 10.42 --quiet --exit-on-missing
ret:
6.02
